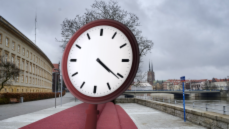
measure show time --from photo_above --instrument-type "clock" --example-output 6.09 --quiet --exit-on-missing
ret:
4.21
